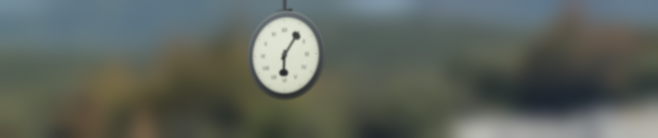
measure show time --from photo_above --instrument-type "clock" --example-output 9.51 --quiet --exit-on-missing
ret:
6.06
